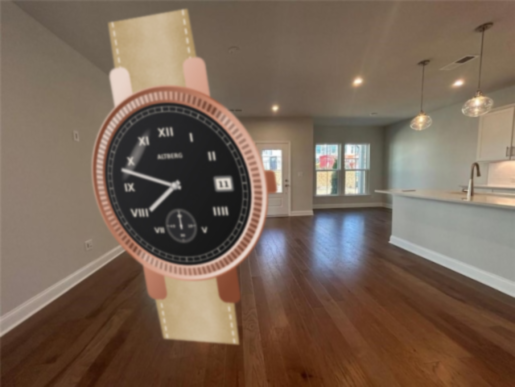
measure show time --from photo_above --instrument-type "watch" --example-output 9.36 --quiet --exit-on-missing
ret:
7.48
